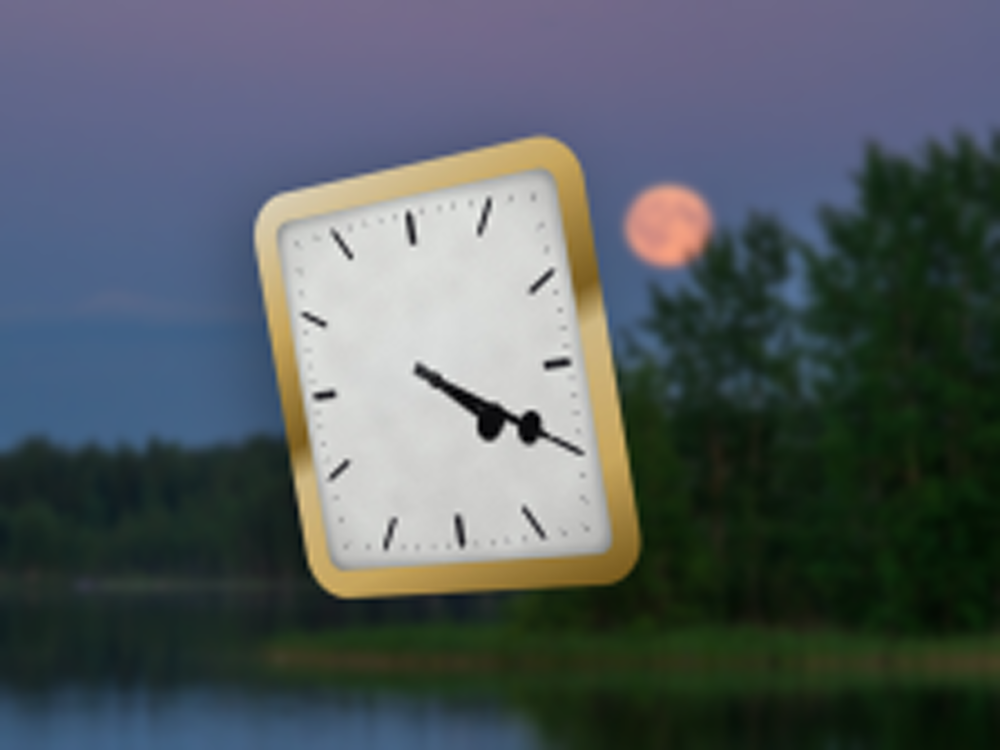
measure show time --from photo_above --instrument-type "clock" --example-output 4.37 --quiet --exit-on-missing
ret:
4.20
